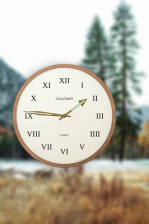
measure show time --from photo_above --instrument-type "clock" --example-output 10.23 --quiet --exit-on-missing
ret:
1.46
